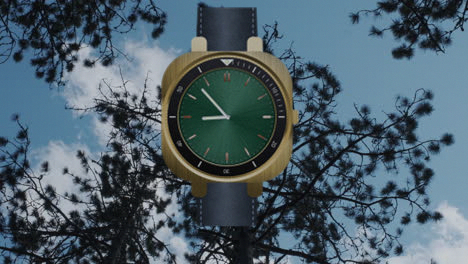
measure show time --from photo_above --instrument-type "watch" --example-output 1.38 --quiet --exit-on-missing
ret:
8.53
